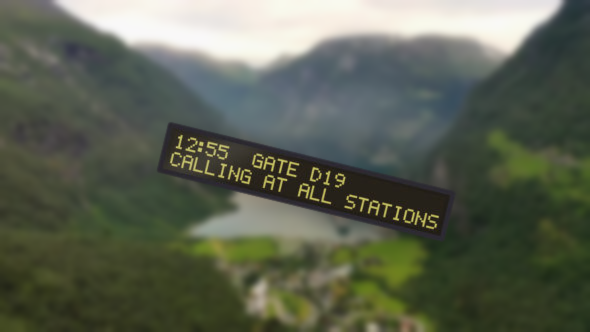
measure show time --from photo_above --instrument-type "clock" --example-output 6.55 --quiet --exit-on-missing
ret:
12.55
